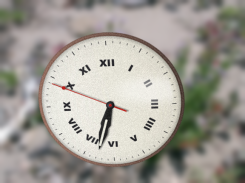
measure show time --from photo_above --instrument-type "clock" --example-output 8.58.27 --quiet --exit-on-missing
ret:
6.32.49
